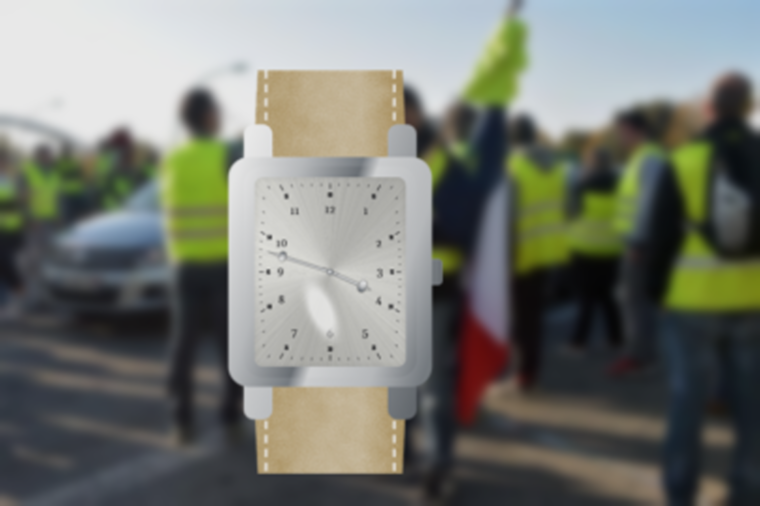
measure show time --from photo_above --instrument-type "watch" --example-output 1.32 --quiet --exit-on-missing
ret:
3.48
